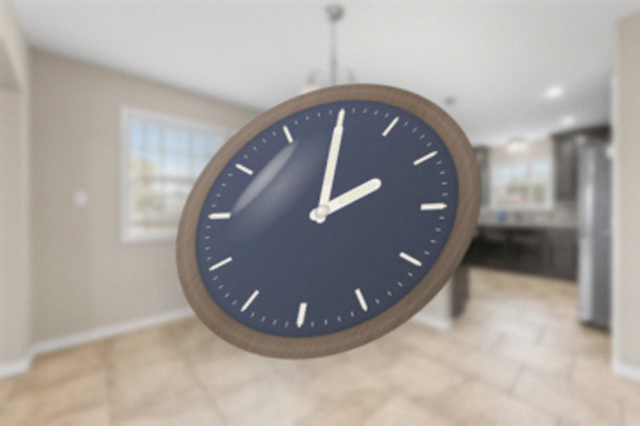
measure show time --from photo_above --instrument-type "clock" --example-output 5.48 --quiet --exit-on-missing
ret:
2.00
